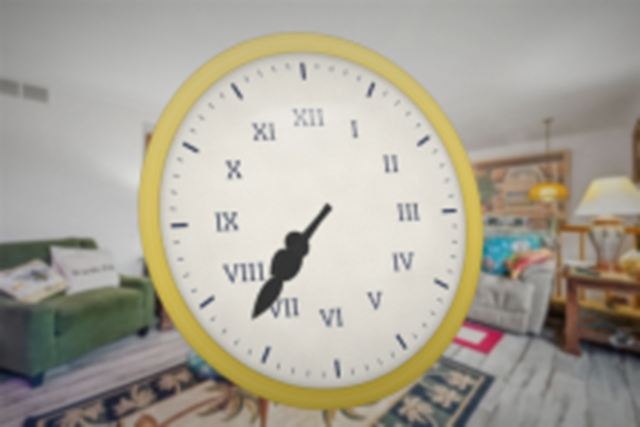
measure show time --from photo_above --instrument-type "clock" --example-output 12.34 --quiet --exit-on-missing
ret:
7.37
